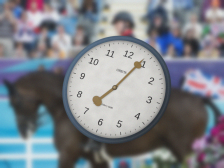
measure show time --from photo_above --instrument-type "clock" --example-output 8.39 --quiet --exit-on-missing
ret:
7.04
